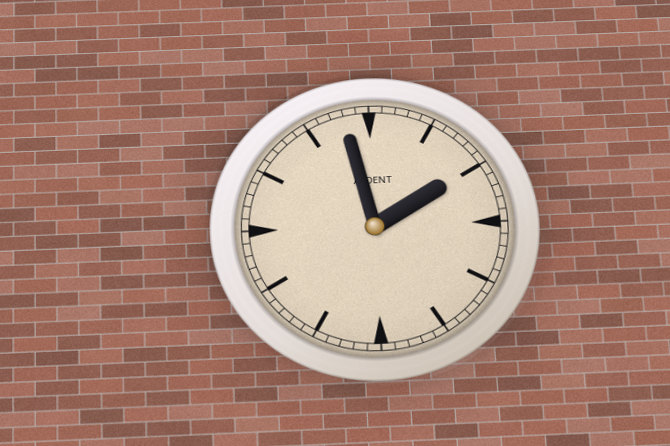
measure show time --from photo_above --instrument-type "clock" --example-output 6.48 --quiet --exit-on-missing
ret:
1.58
